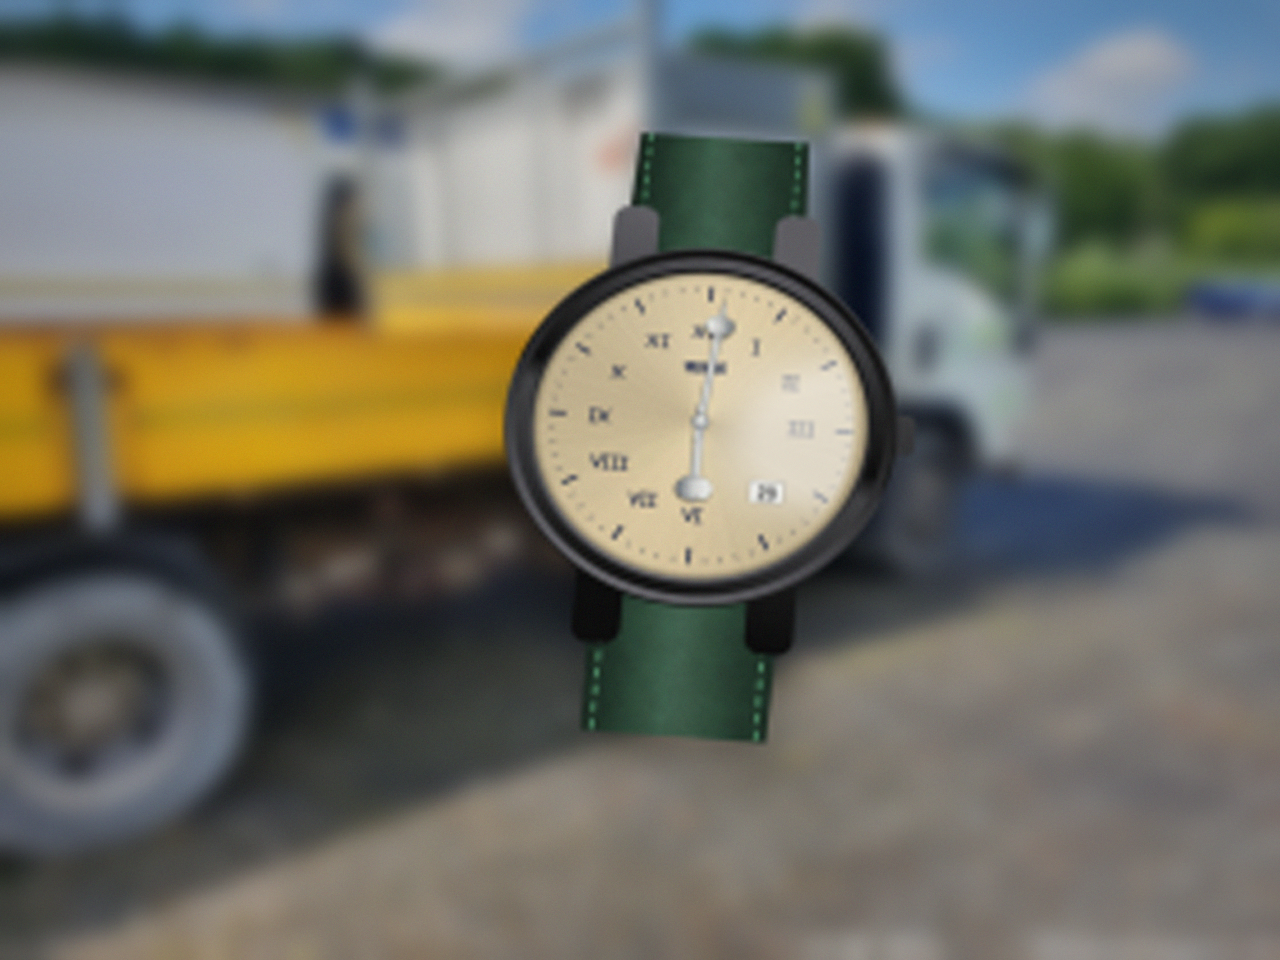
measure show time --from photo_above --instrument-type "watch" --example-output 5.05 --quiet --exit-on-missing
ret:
6.01
